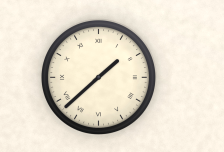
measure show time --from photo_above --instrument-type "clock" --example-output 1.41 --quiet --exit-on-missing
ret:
1.38
